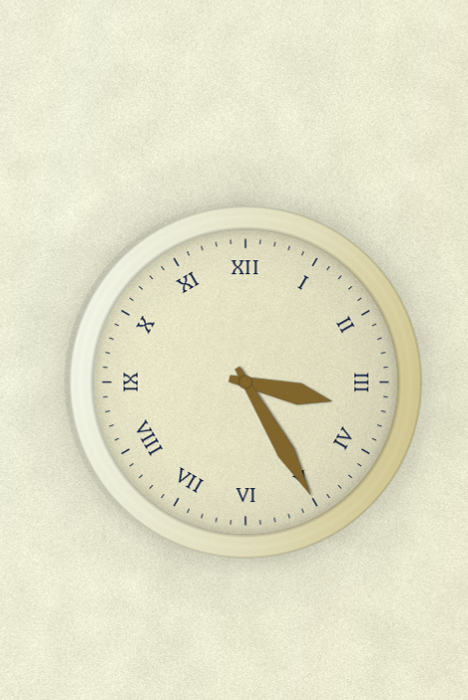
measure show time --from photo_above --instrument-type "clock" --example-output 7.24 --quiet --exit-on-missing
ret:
3.25
